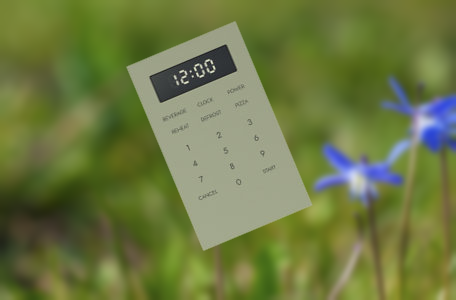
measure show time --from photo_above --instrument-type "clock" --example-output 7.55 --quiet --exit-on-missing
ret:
12.00
